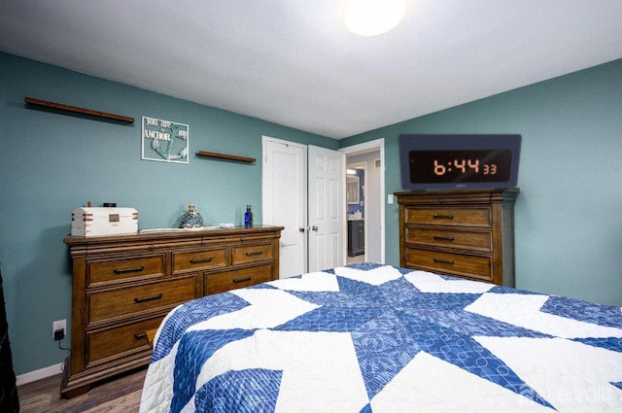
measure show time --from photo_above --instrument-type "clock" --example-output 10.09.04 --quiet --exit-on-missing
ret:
6.44.33
